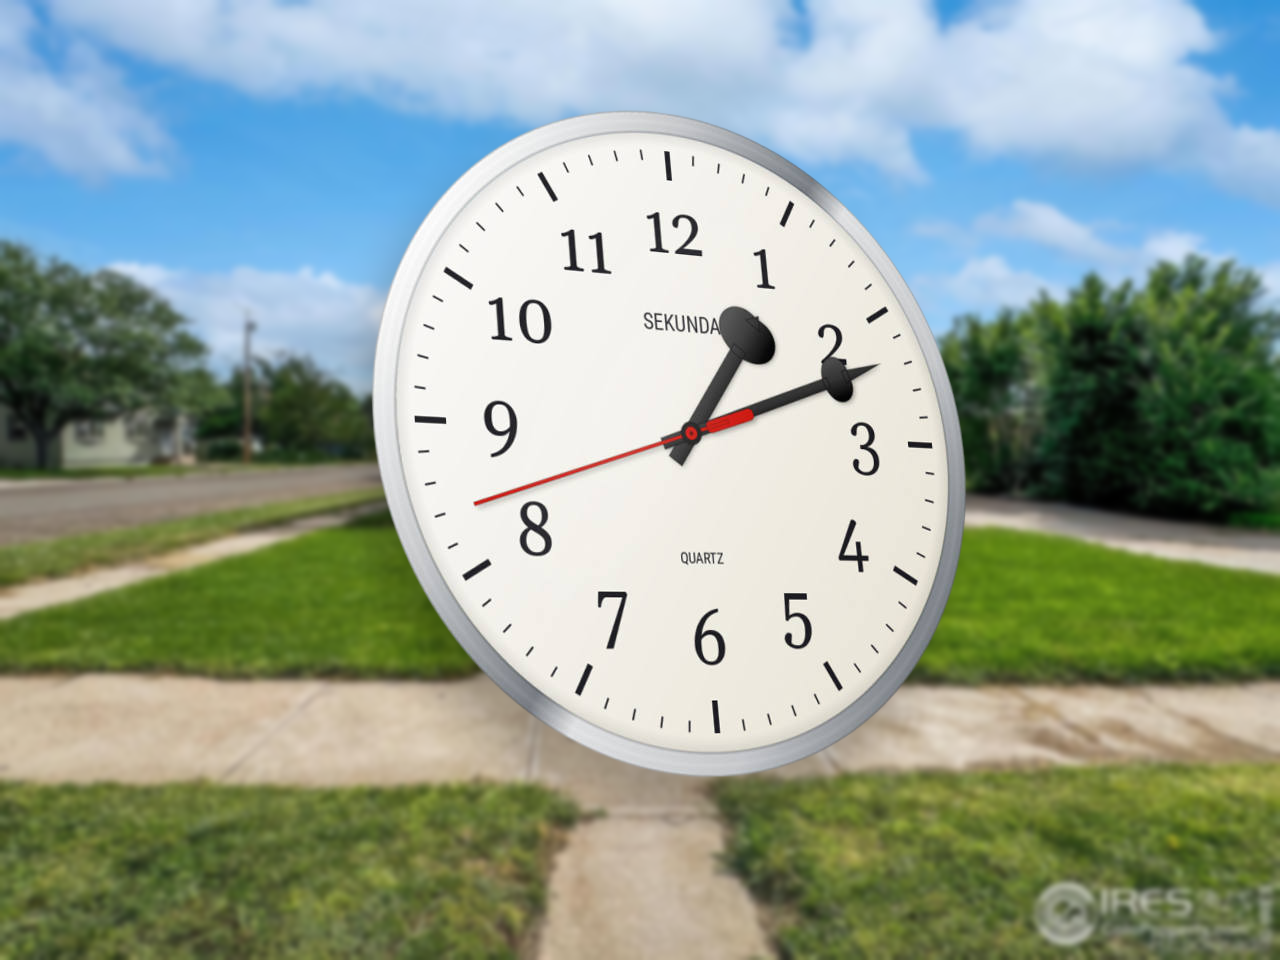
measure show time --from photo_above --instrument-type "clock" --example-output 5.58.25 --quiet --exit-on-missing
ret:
1.11.42
